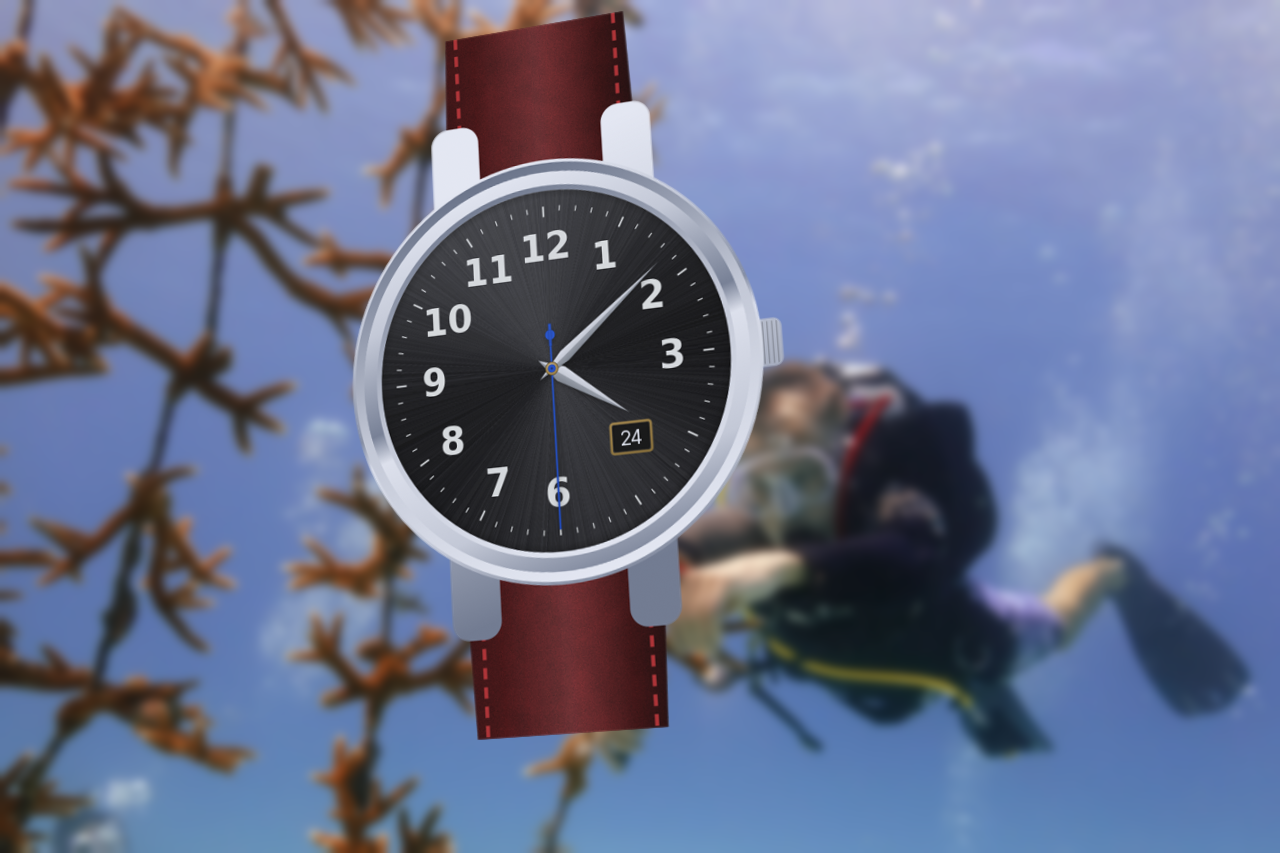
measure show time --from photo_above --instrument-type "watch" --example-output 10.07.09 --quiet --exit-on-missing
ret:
4.08.30
